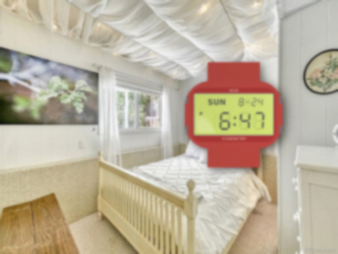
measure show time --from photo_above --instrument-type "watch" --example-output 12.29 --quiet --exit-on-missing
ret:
6.47
